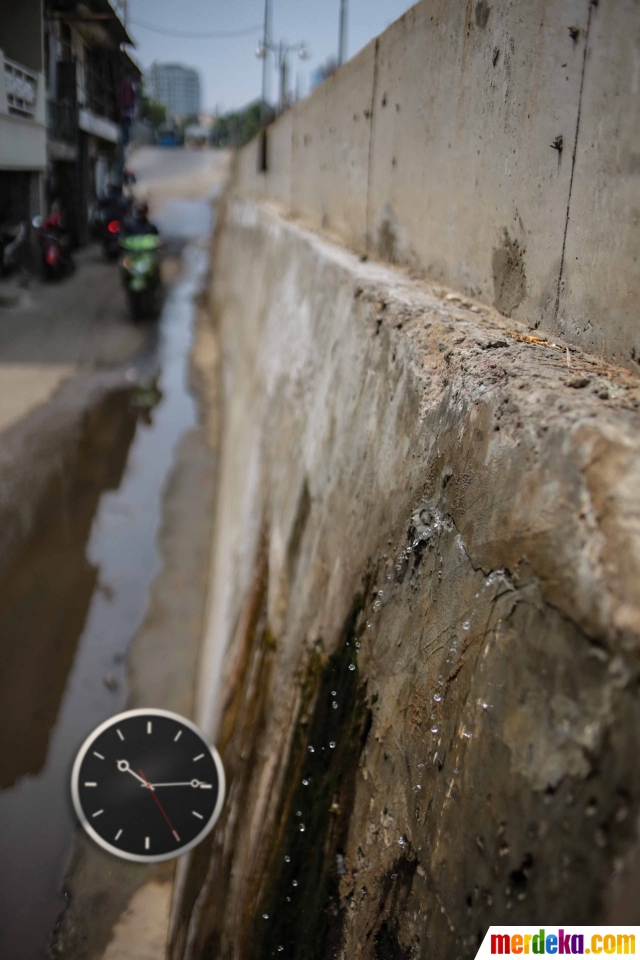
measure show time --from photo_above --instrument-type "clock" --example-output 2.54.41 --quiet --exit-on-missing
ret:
10.14.25
